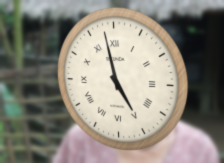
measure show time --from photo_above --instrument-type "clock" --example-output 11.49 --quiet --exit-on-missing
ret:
4.58
